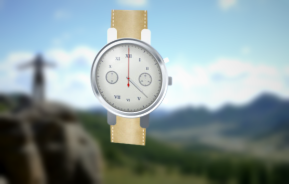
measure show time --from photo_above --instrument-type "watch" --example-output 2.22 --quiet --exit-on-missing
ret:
4.22
